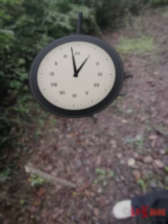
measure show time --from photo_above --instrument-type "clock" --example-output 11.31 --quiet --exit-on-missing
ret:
12.58
